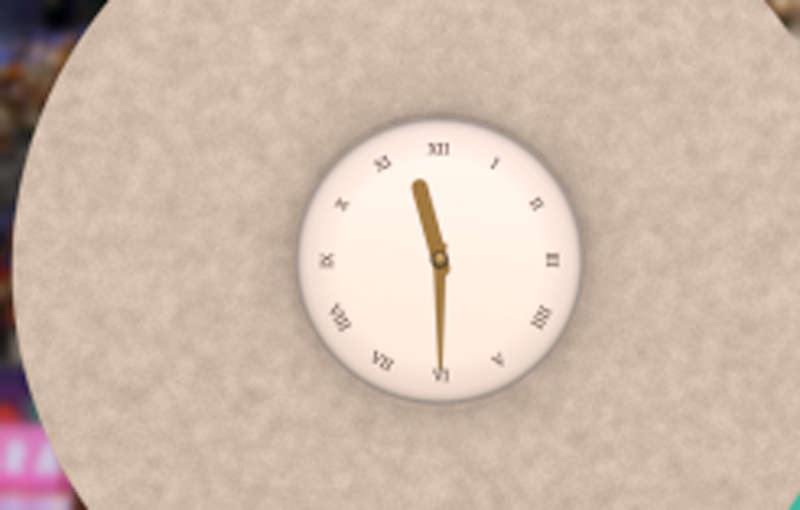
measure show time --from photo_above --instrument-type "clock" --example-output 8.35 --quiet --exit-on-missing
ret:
11.30
